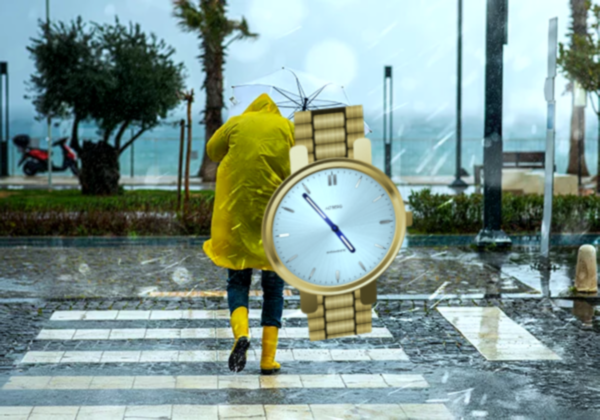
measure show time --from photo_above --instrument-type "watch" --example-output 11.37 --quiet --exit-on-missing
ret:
4.54
